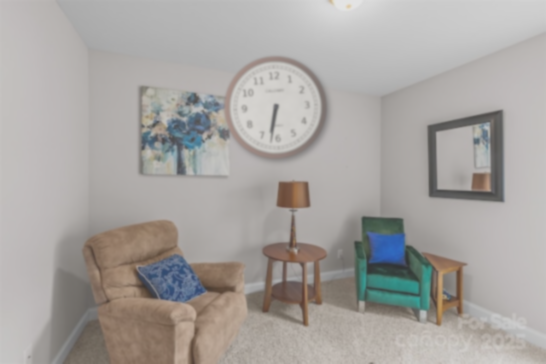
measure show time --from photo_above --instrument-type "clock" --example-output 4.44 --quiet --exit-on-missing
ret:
6.32
